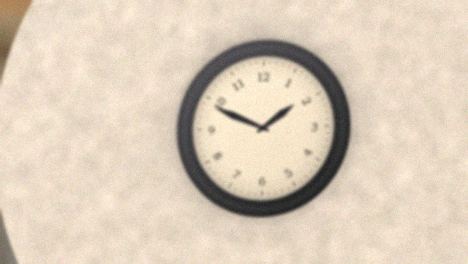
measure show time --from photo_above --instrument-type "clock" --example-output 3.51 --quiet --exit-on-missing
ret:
1.49
